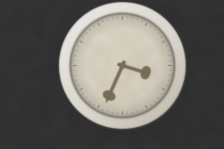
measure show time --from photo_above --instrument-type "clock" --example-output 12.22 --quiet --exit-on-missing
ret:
3.34
